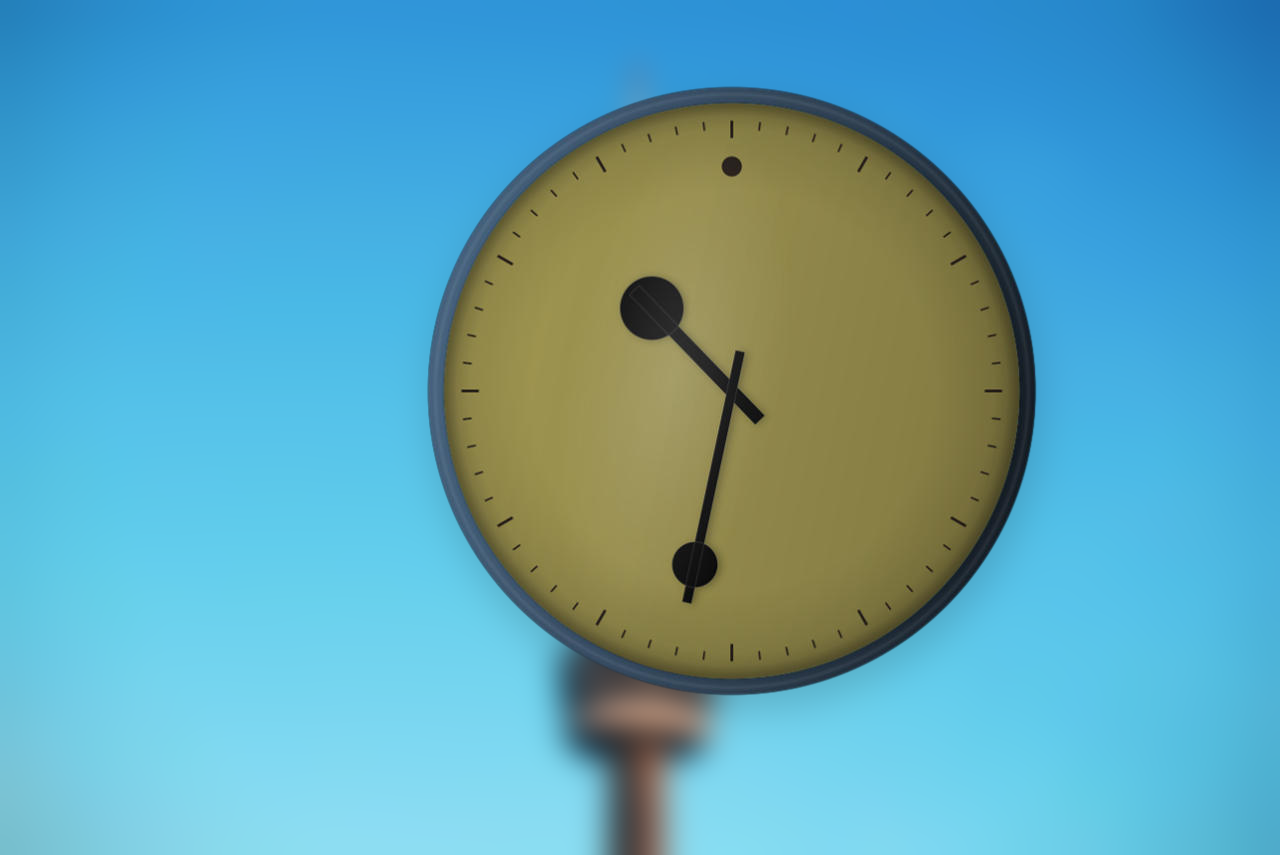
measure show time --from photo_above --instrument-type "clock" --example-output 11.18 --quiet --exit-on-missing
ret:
10.32
